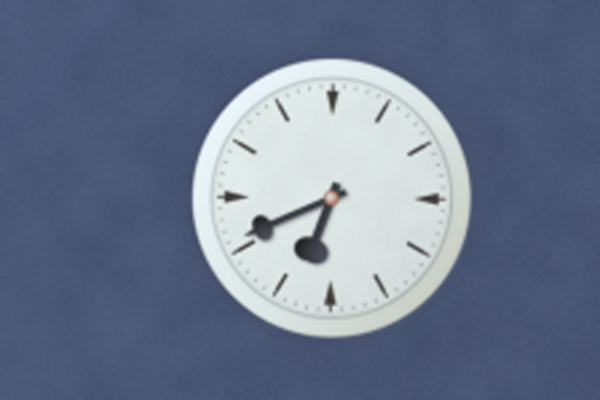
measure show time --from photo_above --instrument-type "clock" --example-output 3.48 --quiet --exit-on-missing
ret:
6.41
